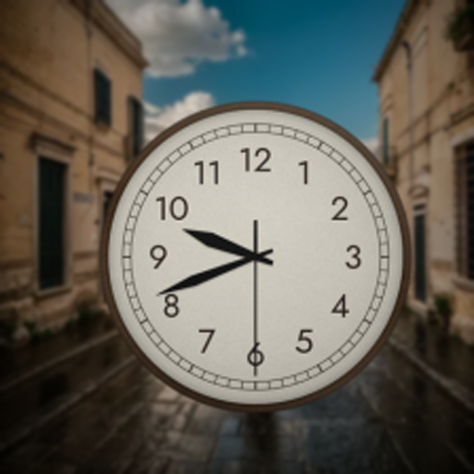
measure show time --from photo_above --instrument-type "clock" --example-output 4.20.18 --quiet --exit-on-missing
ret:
9.41.30
